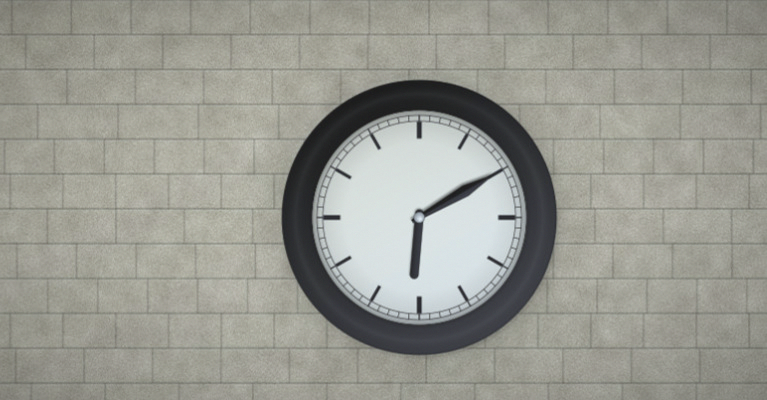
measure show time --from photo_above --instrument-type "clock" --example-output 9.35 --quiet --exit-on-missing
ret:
6.10
